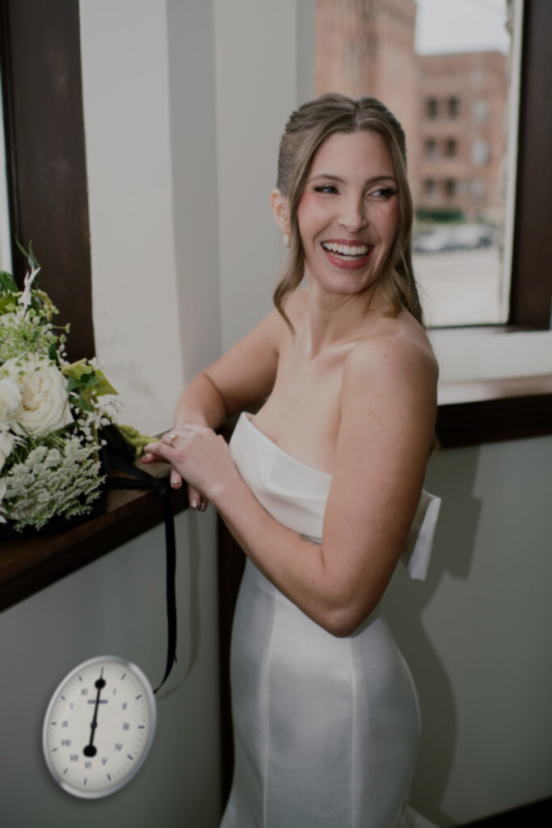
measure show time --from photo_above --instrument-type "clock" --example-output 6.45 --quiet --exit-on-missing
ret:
6.00
